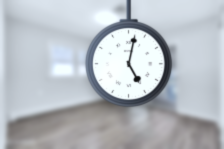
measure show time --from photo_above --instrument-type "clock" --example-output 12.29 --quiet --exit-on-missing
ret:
5.02
